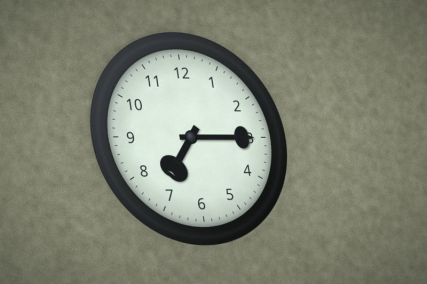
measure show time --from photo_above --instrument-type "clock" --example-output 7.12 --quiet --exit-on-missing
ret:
7.15
